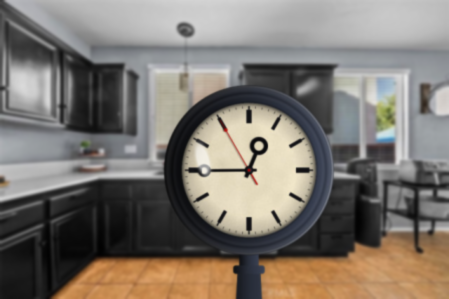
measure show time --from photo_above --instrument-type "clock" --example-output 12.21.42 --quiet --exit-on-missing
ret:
12.44.55
